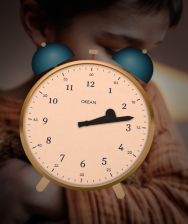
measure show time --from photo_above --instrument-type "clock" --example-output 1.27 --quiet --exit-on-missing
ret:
2.13
